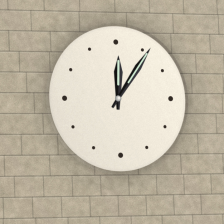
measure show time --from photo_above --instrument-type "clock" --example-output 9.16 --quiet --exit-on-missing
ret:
12.06
